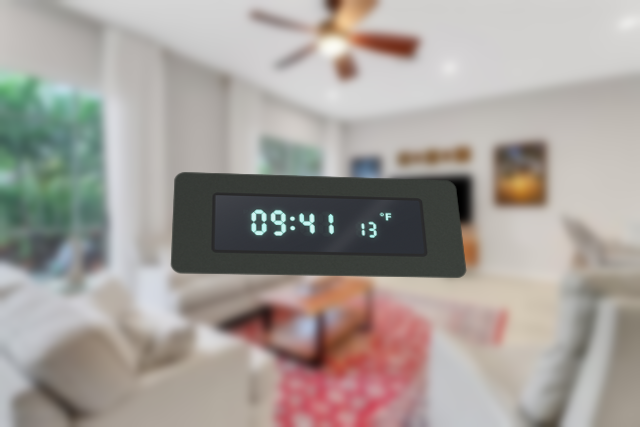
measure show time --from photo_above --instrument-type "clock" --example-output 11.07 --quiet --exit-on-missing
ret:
9.41
